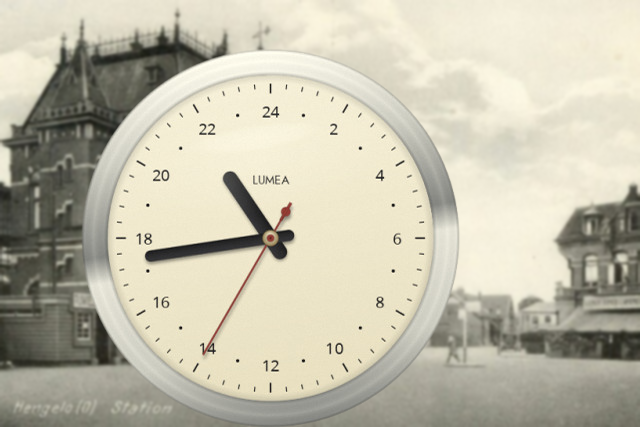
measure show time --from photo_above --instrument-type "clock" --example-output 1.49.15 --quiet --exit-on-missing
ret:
21.43.35
